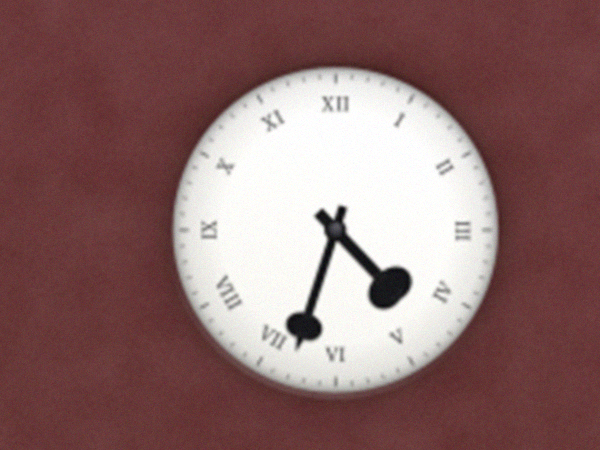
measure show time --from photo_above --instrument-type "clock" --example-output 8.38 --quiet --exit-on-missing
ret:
4.33
